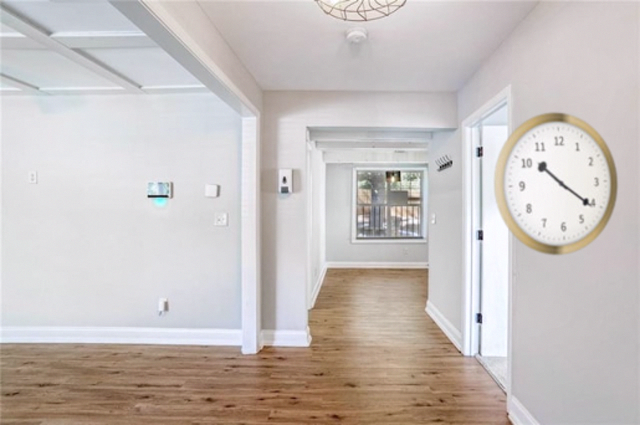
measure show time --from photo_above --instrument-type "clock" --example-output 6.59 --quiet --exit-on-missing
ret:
10.21
